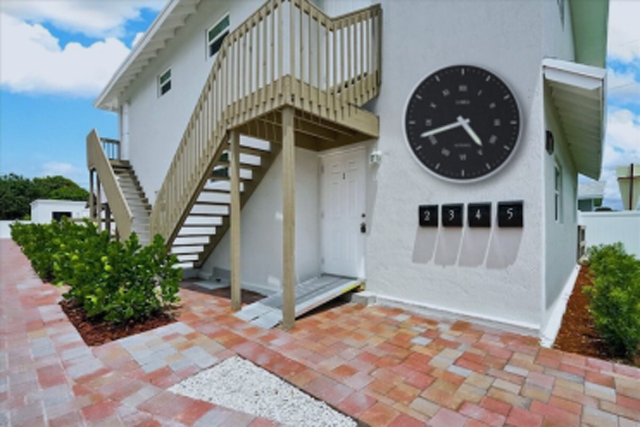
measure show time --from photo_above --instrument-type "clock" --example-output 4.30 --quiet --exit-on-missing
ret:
4.42
